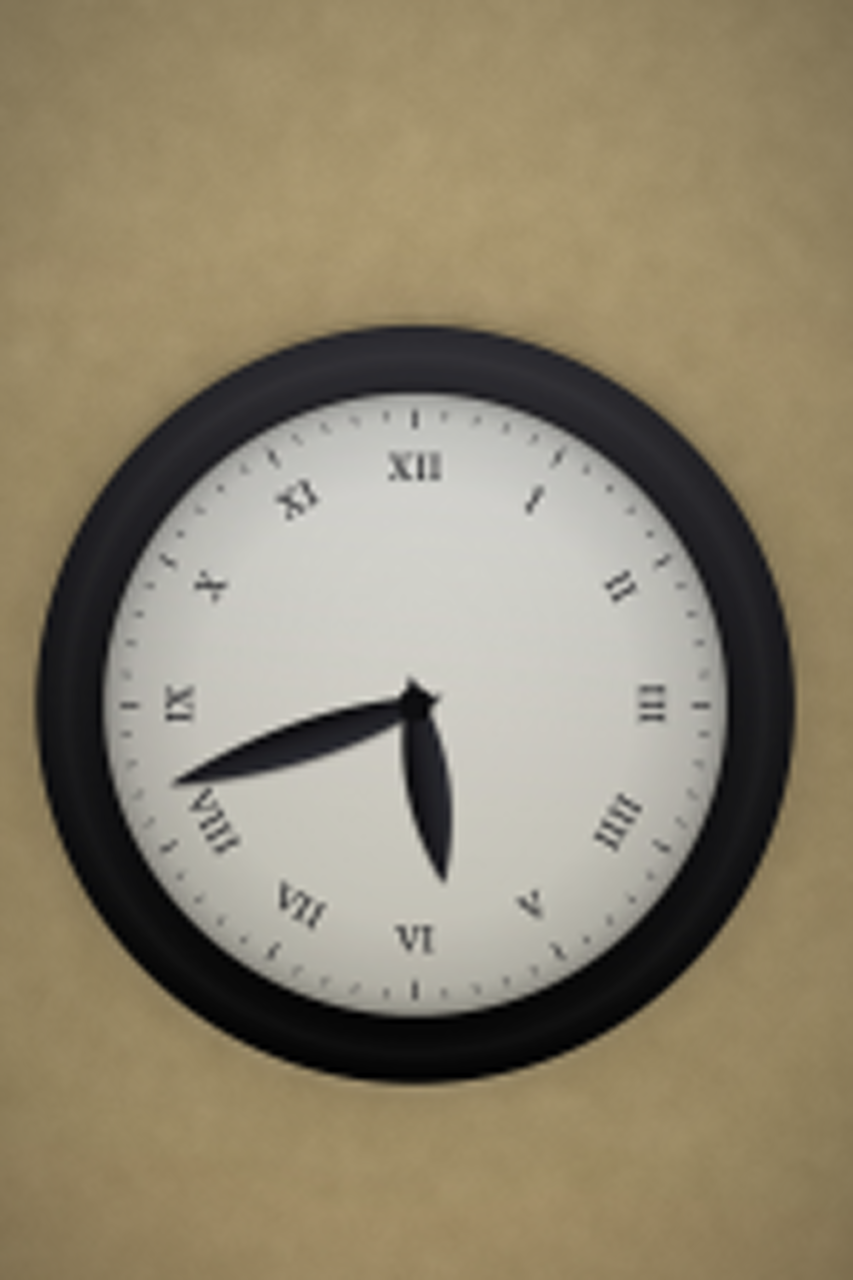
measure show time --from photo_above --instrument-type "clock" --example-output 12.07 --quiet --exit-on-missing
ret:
5.42
